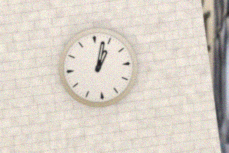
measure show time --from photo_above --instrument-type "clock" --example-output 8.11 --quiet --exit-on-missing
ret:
1.03
